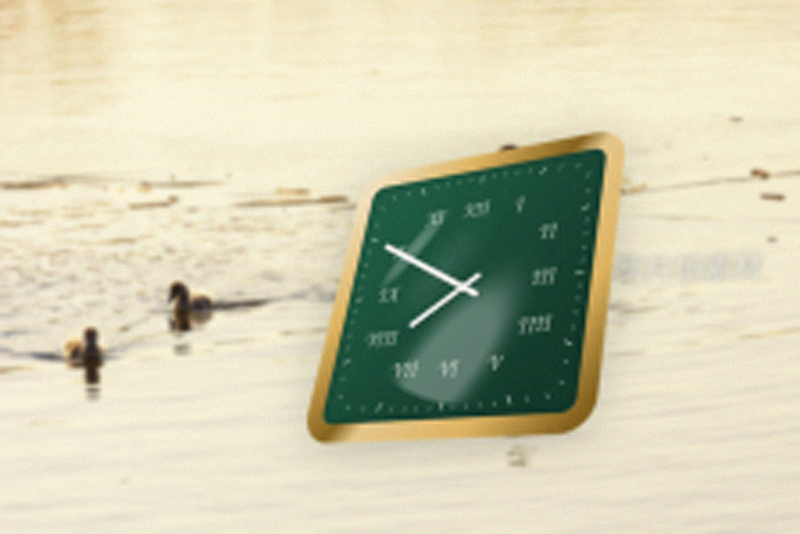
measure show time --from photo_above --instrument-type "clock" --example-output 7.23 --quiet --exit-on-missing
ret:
7.50
